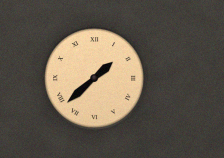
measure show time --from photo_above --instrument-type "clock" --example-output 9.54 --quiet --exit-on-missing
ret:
1.38
